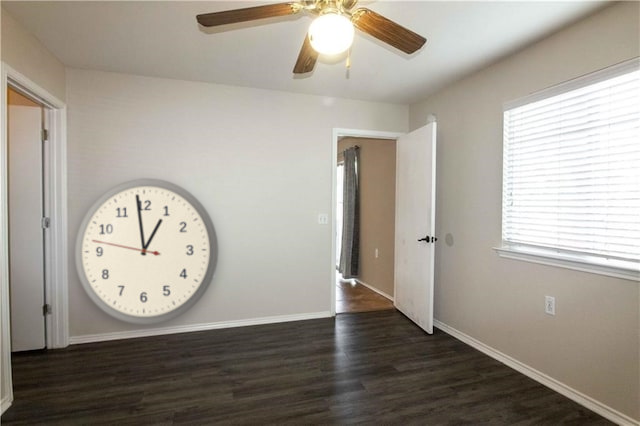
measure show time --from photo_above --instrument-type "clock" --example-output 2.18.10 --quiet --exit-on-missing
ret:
12.58.47
